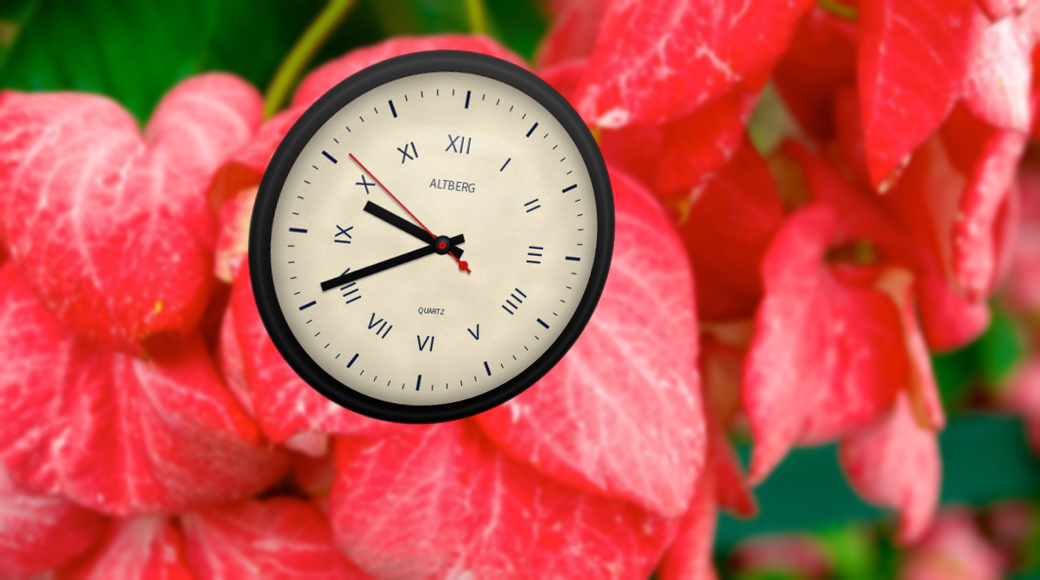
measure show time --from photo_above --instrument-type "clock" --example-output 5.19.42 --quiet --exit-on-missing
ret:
9.40.51
